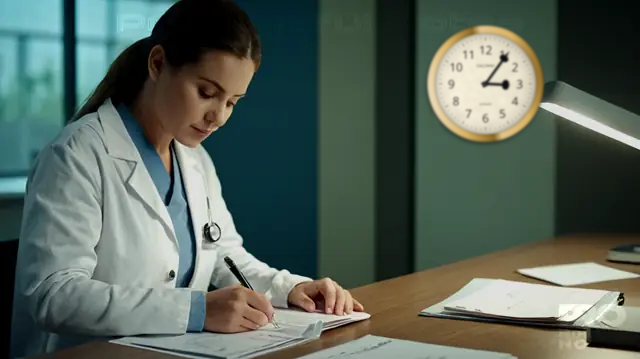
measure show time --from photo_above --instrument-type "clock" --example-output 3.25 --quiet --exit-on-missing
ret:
3.06
